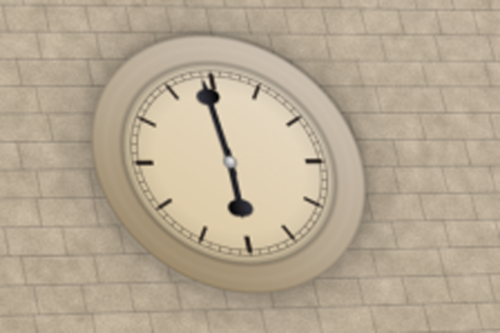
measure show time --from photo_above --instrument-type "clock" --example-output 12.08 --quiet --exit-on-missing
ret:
5.59
